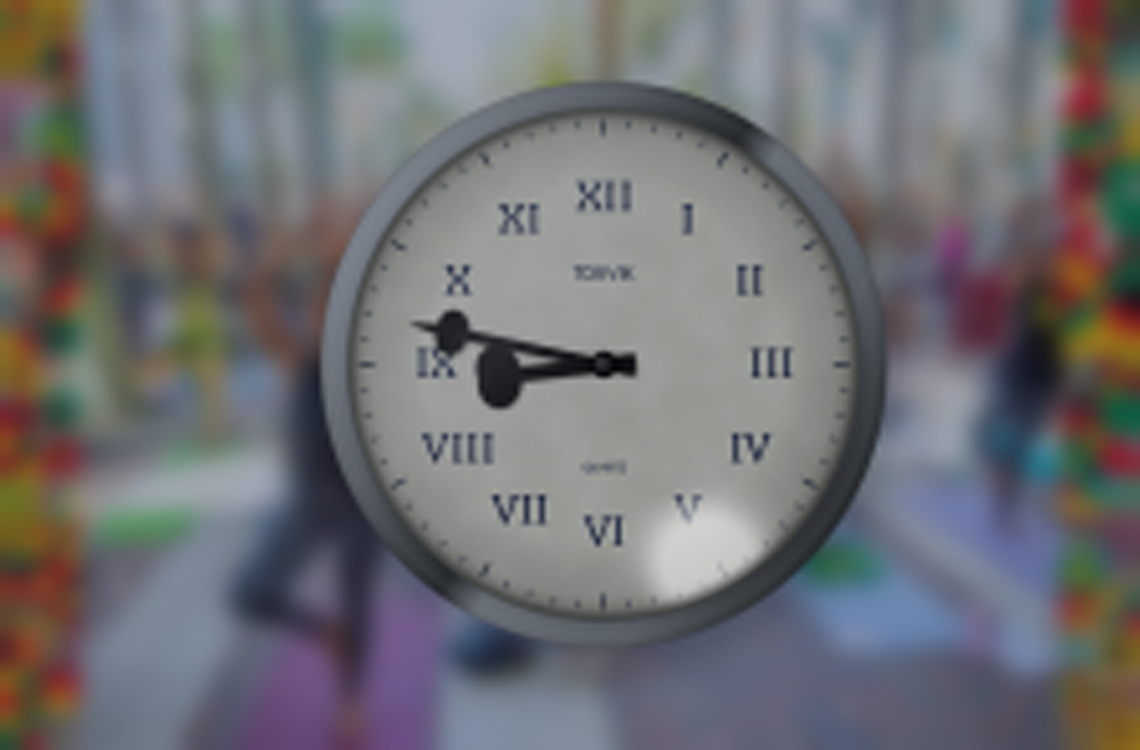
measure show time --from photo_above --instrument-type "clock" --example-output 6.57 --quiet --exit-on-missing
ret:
8.47
